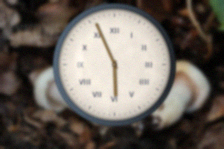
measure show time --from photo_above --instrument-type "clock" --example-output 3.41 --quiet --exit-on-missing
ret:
5.56
